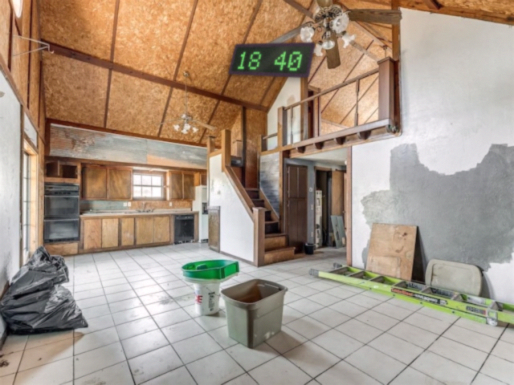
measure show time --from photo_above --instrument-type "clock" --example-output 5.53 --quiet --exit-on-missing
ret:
18.40
